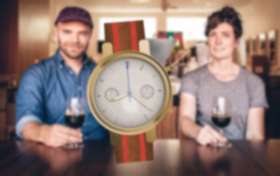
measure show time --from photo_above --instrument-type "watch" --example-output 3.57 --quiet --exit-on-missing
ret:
8.22
